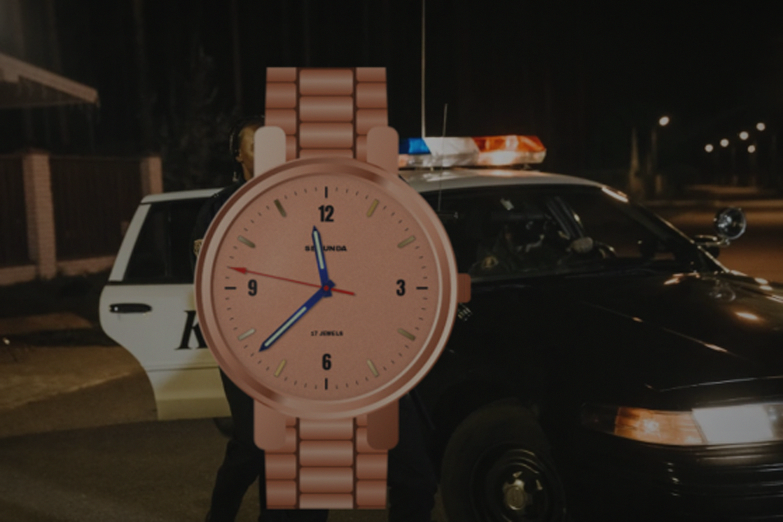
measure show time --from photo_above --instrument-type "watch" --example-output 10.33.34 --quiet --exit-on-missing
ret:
11.37.47
